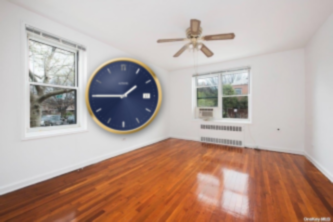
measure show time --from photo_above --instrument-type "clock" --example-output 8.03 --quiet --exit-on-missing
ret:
1.45
